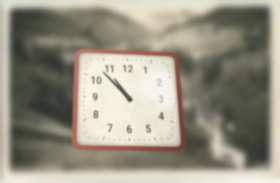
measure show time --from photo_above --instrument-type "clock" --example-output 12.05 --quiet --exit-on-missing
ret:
10.53
